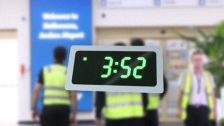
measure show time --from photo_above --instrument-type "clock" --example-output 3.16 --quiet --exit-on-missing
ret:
3.52
